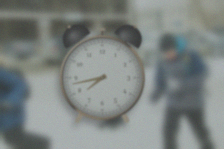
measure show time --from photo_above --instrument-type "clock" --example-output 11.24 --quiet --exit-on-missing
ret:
7.43
